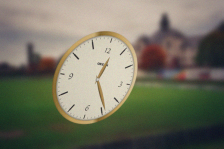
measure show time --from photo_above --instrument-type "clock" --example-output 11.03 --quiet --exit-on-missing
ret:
12.24
